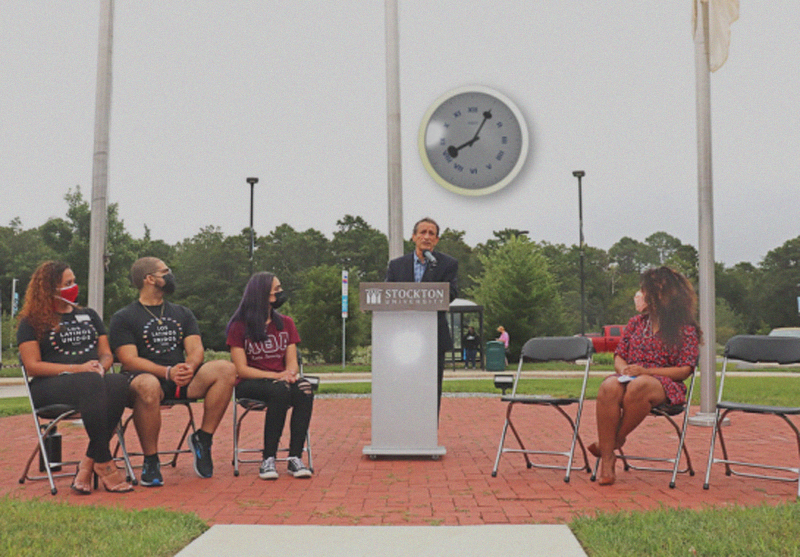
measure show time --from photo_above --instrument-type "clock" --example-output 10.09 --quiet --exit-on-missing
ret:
8.05
